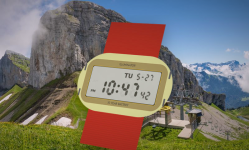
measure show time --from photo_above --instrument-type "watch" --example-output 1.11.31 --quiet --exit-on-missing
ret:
10.47.42
